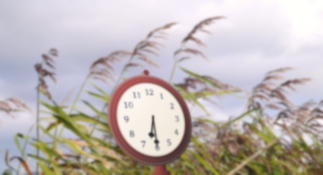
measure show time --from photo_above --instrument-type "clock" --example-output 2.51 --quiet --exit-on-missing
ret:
6.30
